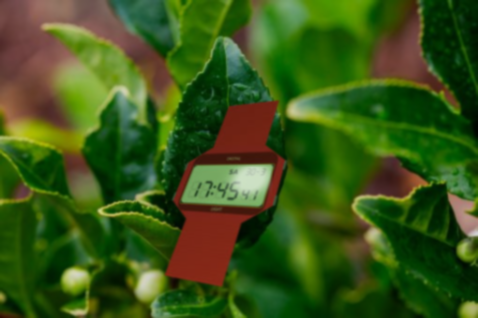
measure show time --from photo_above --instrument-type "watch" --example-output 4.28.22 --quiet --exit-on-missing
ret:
17.45.41
